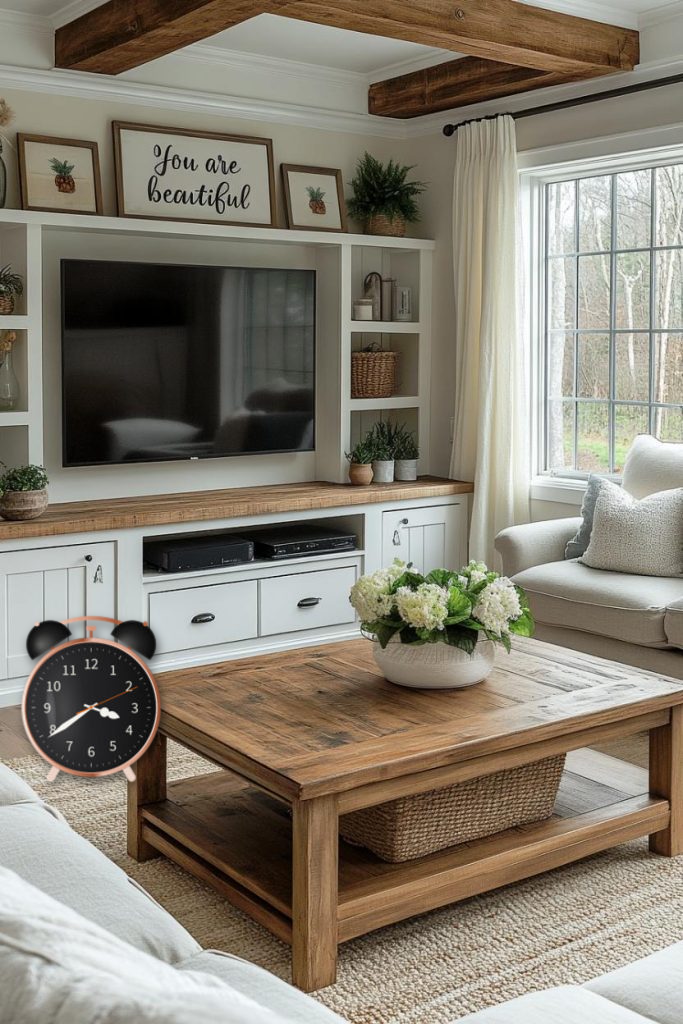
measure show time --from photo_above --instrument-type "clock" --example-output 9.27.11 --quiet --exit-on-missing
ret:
3.39.11
